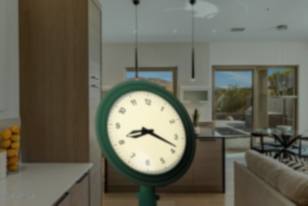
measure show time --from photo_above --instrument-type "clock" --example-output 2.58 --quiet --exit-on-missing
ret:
8.18
